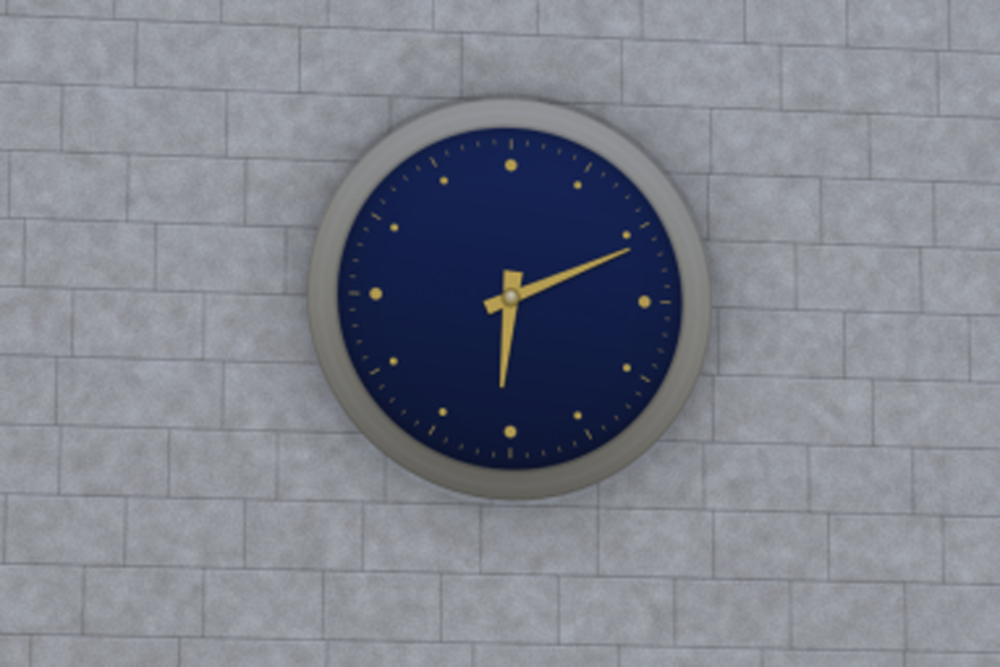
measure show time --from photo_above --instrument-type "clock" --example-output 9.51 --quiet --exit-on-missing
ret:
6.11
